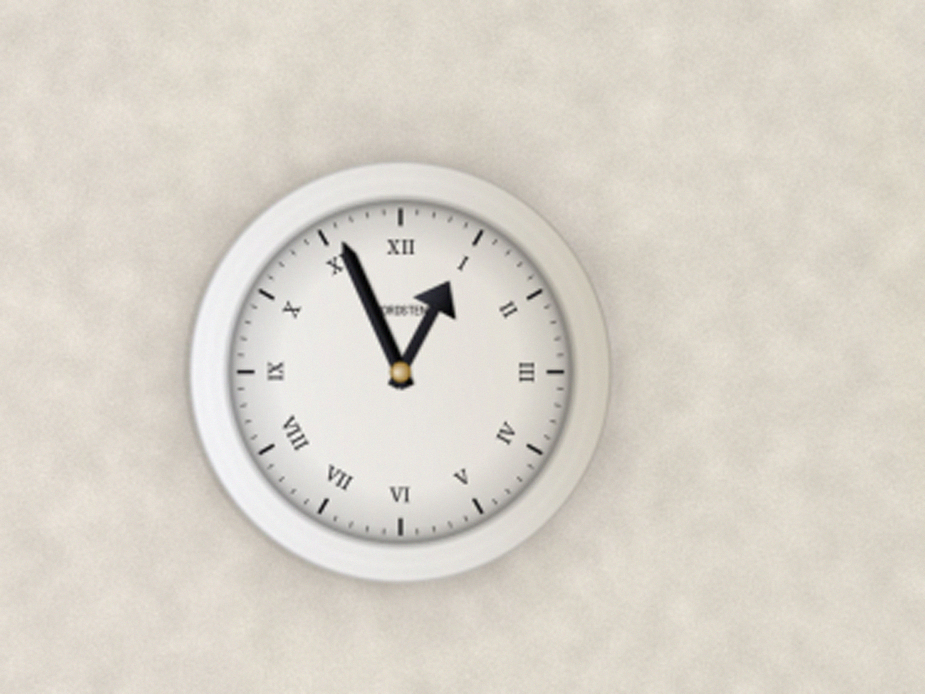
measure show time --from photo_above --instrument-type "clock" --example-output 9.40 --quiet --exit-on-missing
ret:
12.56
